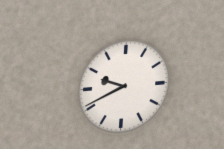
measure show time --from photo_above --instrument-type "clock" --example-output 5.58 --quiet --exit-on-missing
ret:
9.41
